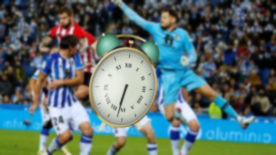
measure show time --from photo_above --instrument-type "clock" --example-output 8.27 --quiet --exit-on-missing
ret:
6.32
